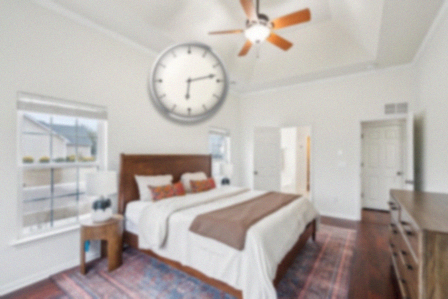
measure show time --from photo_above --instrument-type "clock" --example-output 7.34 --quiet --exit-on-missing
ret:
6.13
